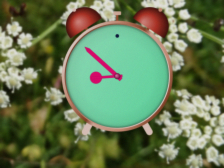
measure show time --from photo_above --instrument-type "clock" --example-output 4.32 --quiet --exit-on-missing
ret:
8.52
